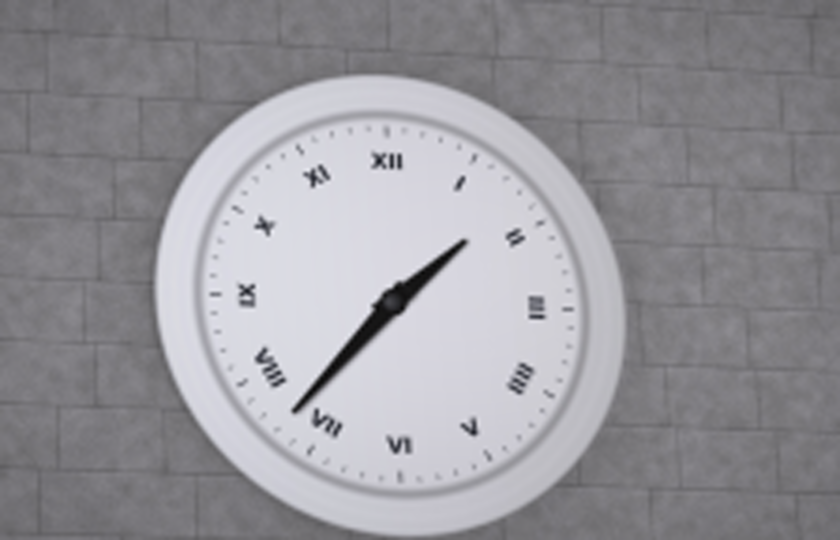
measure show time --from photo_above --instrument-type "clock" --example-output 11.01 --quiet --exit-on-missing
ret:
1.37
